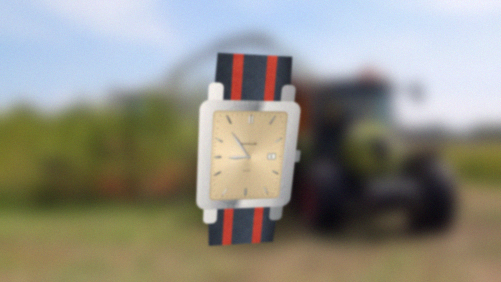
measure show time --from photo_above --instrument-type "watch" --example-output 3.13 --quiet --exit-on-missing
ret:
8.54
